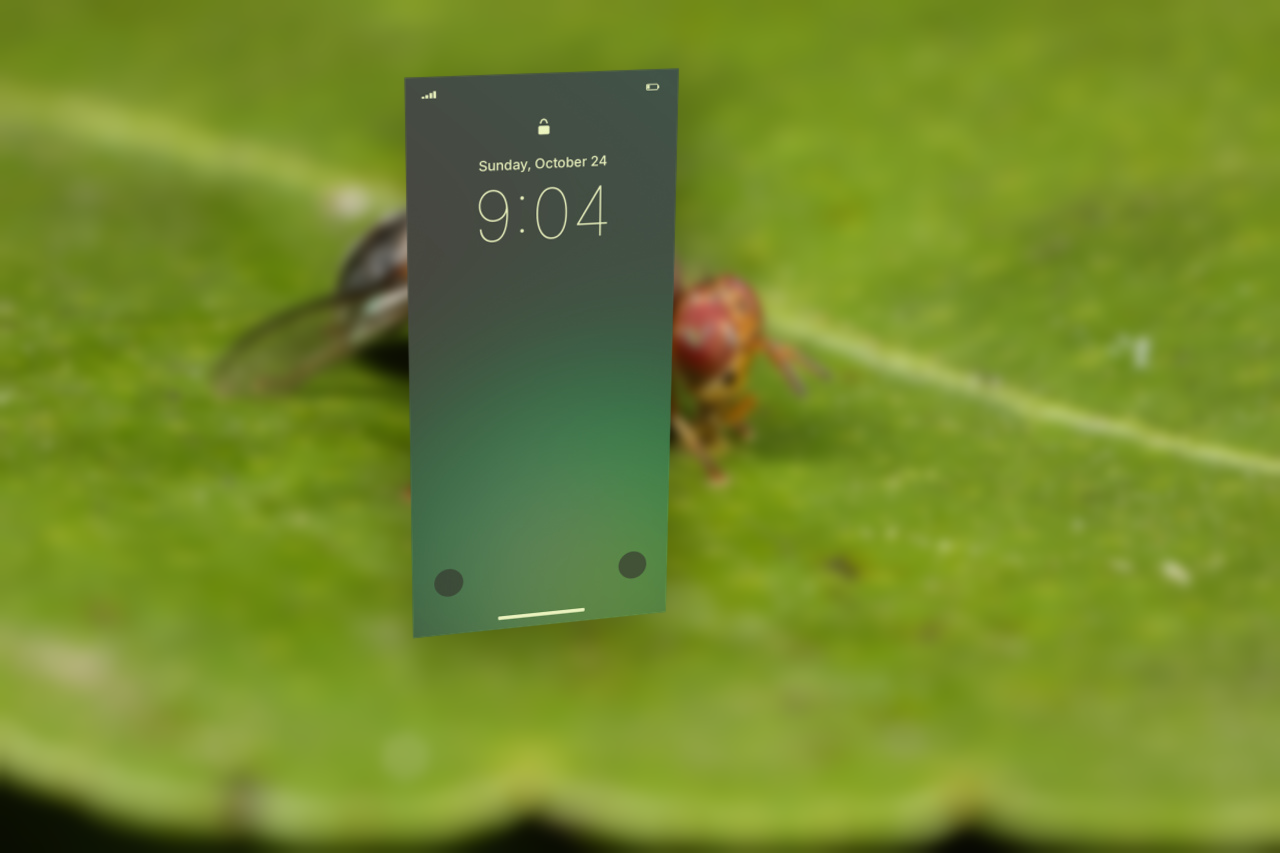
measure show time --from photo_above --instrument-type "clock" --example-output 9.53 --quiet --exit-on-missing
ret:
9.04
